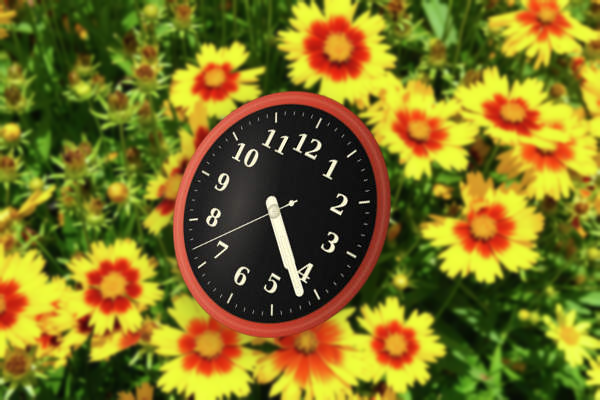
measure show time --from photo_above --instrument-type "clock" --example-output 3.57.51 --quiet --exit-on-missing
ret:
4.21.37
